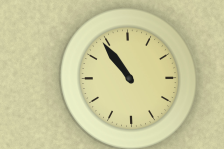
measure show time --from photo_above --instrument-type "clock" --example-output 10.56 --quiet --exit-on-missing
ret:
10.54
